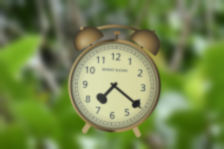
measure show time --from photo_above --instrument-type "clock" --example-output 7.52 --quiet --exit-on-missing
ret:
7.21
